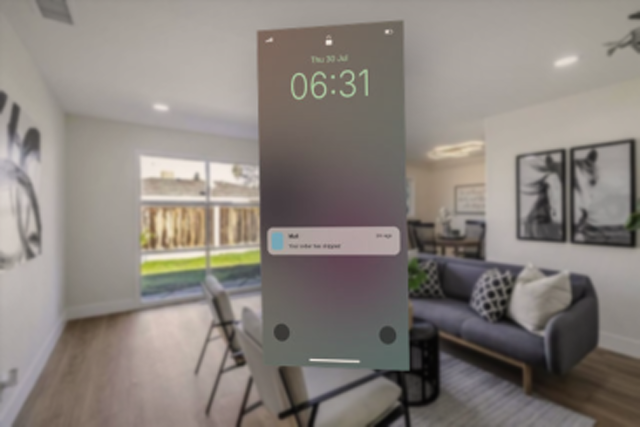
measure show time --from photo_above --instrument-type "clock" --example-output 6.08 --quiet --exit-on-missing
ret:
6.31
